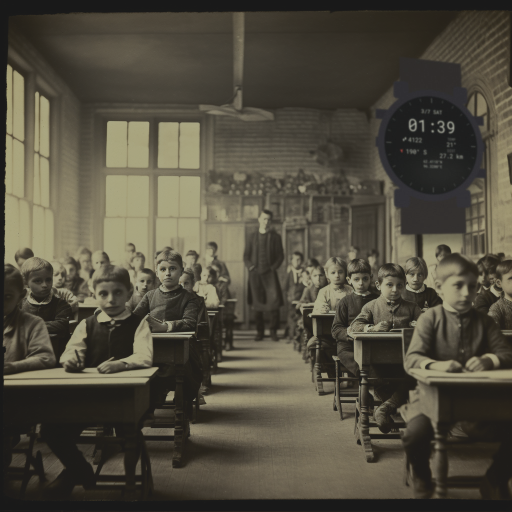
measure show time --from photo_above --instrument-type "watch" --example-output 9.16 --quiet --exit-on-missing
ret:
1.39
